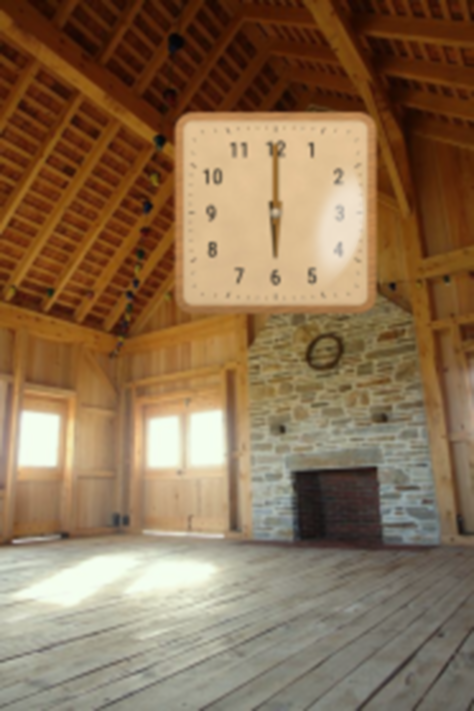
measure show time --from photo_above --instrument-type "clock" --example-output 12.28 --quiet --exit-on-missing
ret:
6.00
